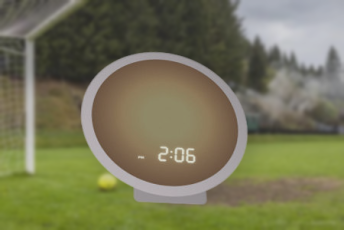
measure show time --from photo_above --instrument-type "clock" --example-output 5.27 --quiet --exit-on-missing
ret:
2.06
